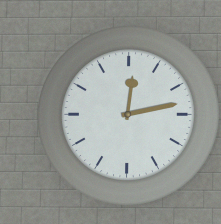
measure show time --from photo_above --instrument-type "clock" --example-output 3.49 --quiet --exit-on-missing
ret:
12.13
